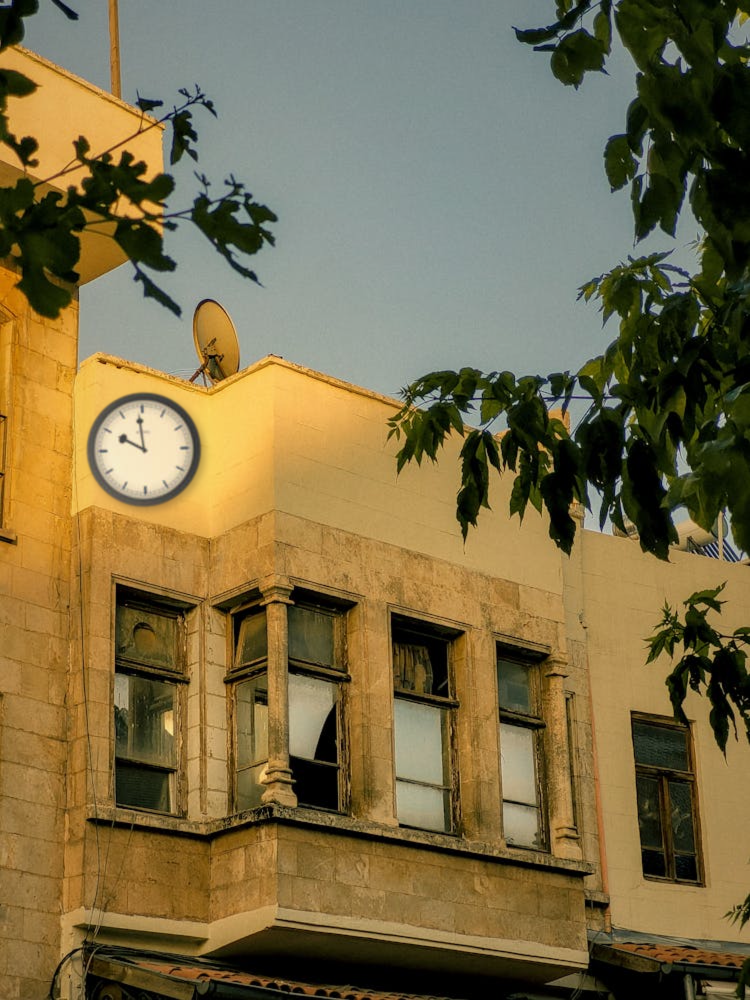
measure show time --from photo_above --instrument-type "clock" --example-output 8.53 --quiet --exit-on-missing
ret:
9.59
